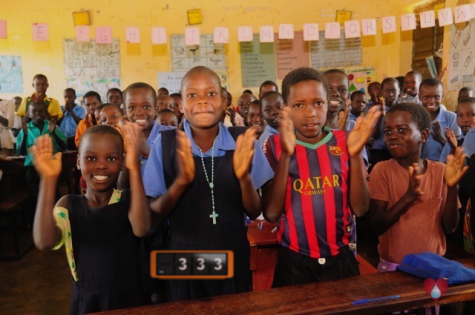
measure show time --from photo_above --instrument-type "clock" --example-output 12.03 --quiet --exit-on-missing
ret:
3.33
